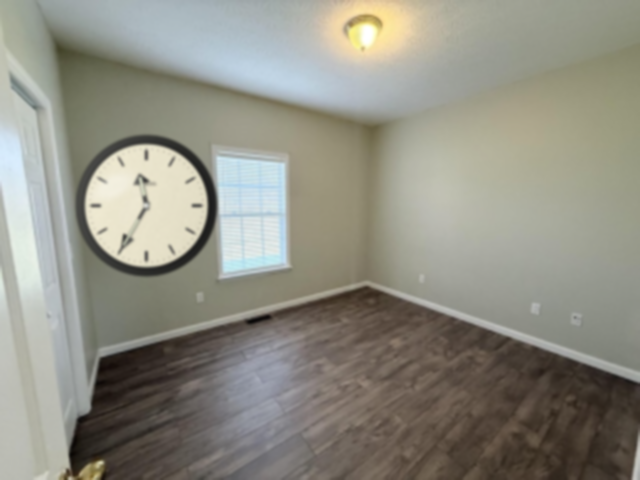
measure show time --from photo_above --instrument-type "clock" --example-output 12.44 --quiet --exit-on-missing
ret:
11.35
